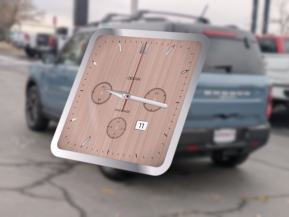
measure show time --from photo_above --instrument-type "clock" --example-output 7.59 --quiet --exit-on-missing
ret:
9.16
